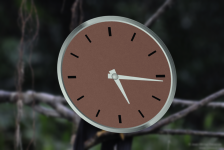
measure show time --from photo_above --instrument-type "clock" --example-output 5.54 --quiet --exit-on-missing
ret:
5.16
